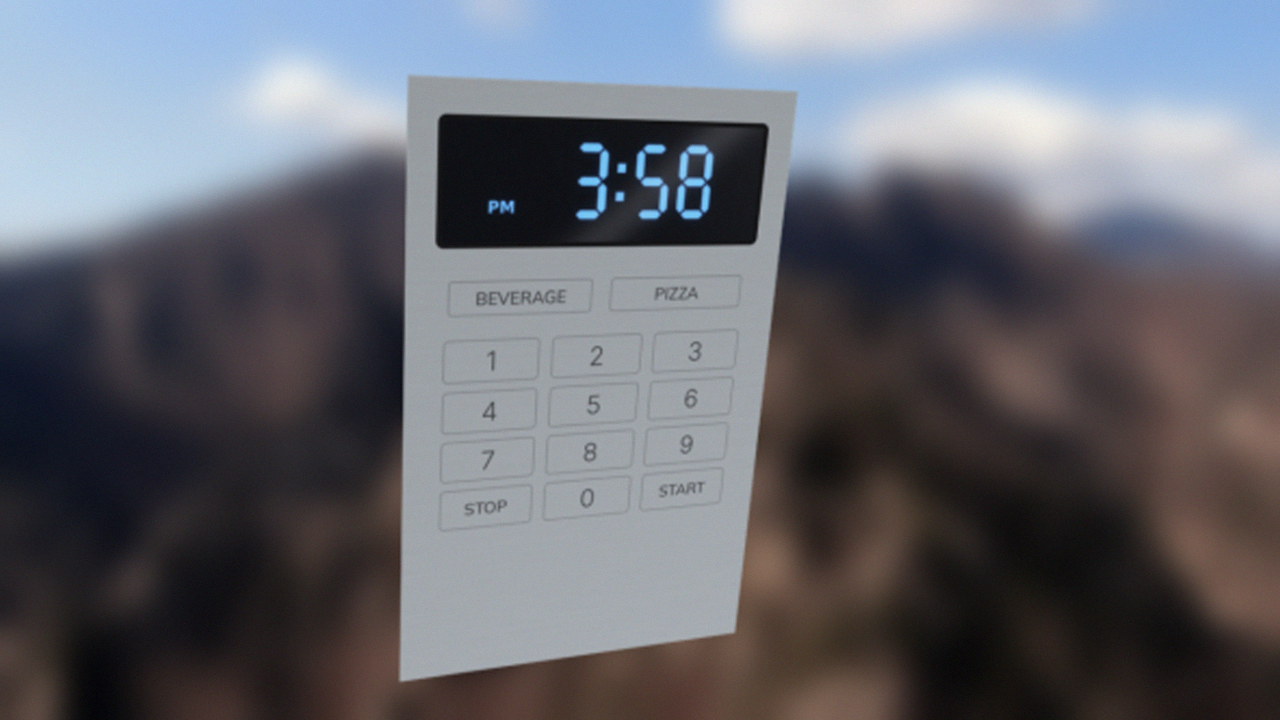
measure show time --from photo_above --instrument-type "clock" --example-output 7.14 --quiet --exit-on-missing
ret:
3.58
